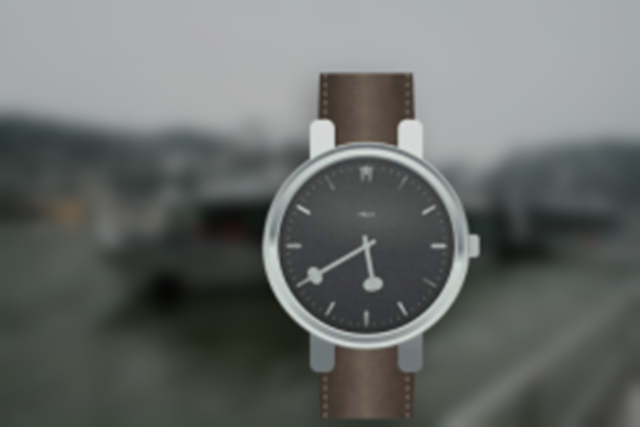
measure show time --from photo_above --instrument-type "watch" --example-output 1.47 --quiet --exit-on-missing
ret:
5.40
